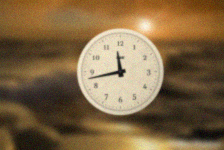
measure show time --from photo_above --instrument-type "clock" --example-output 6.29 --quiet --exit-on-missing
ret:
11.43
